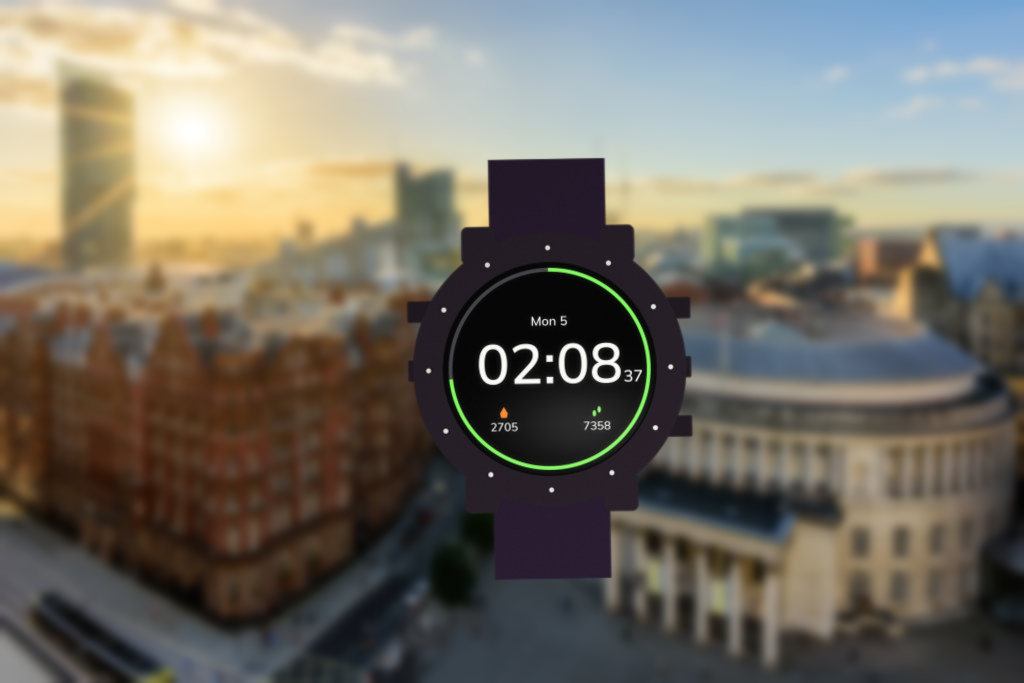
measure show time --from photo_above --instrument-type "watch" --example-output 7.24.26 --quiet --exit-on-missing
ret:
2.08.37
